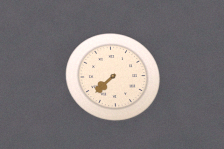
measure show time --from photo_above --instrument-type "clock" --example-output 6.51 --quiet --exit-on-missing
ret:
7.38
